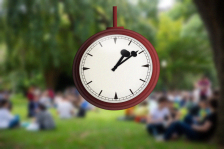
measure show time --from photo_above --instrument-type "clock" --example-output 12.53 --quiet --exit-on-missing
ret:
1.09
